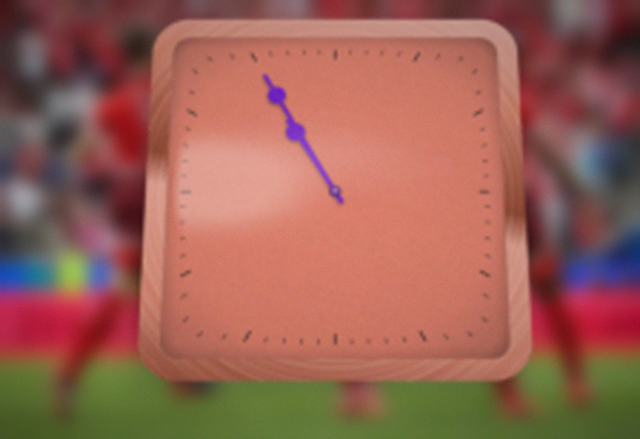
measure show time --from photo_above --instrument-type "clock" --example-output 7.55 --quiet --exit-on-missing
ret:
10.55
